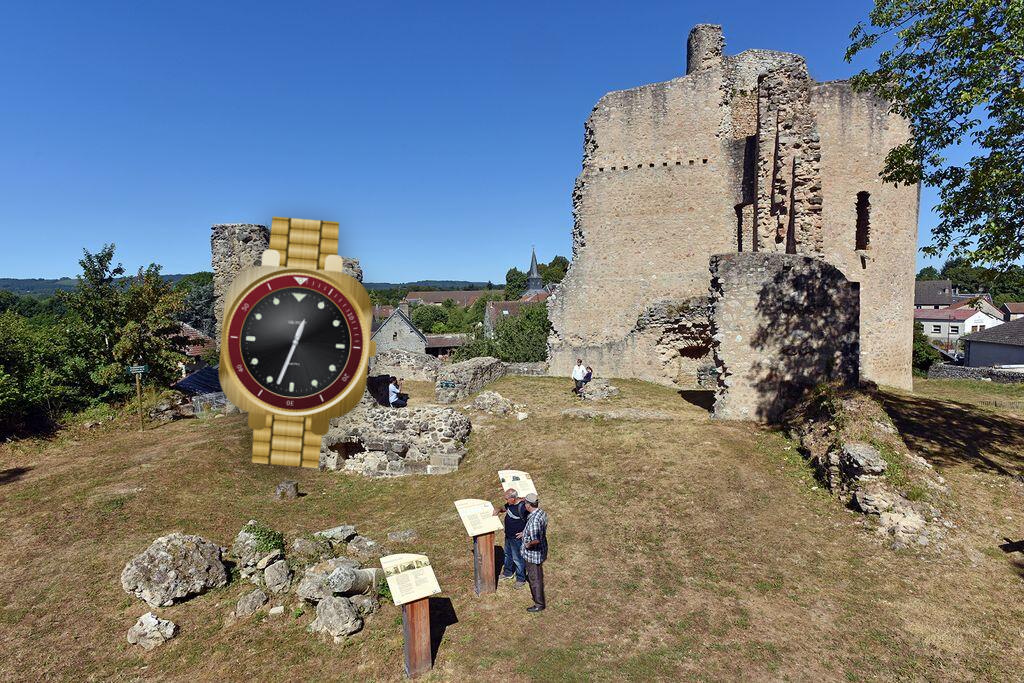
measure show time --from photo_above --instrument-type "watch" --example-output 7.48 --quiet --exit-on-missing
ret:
12.33
